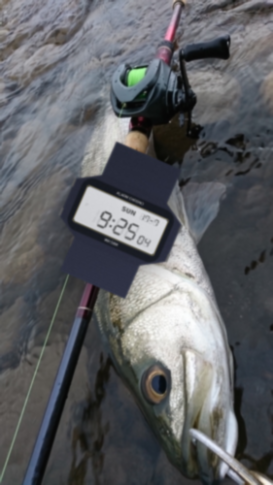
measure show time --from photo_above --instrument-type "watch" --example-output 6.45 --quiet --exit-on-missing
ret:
9.25
